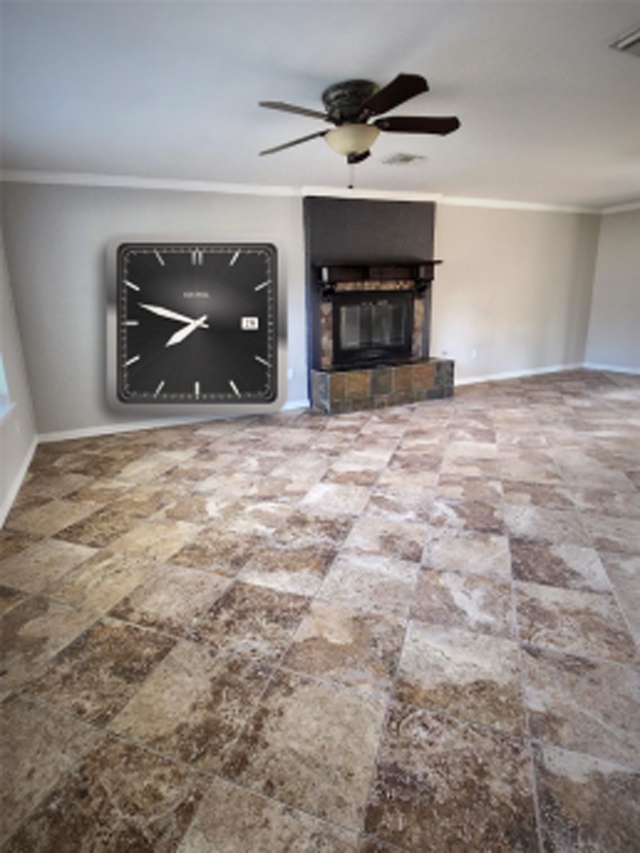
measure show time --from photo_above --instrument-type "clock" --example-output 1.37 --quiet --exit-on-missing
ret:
7.48
